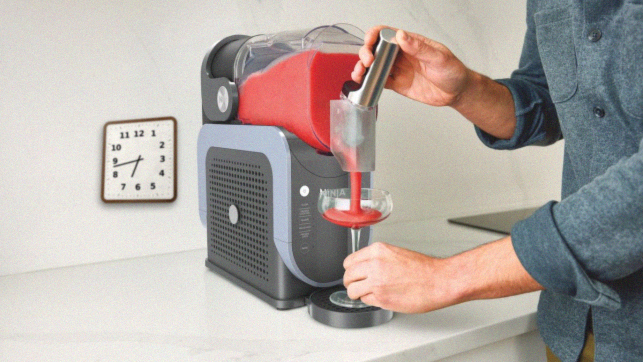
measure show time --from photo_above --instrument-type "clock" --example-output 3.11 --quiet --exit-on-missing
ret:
6.43
